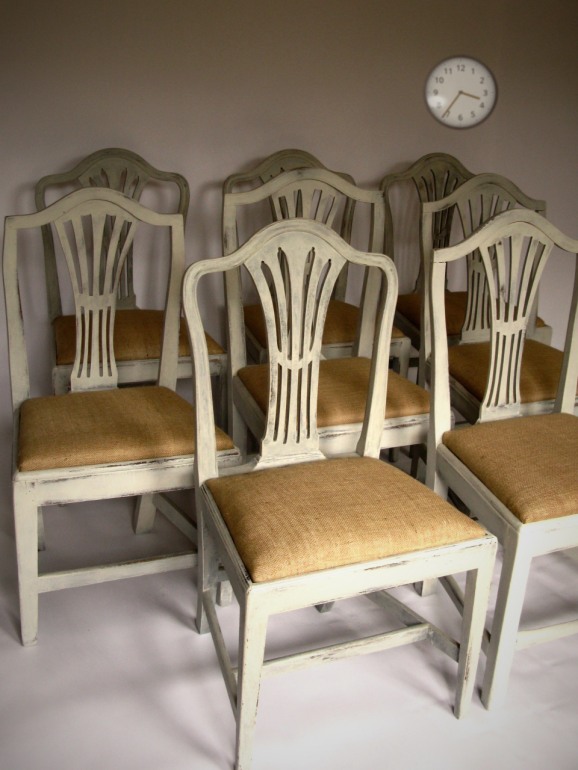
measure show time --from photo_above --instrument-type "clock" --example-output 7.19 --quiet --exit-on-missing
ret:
3.36
